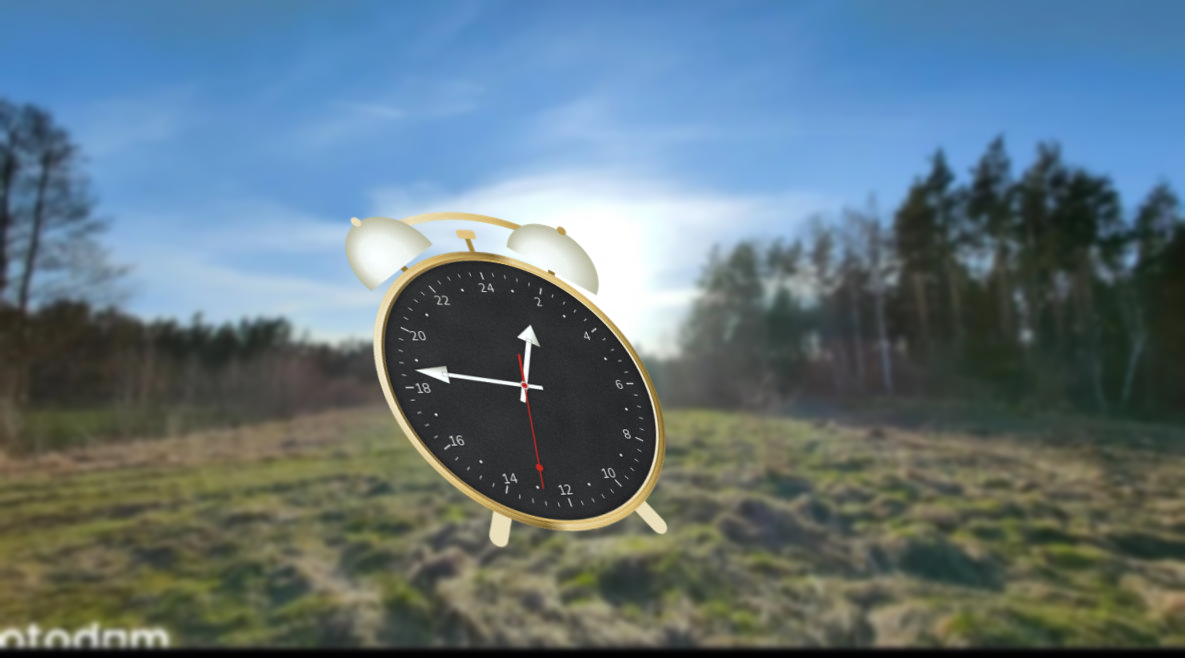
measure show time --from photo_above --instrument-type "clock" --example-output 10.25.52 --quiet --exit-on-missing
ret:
1.46.32
